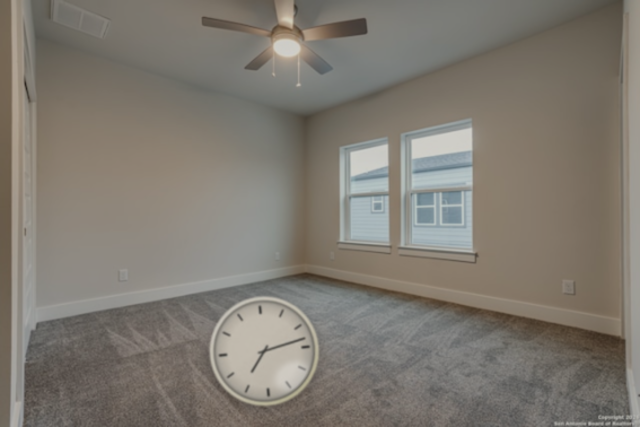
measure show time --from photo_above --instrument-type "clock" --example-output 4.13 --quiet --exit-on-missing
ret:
7.13
